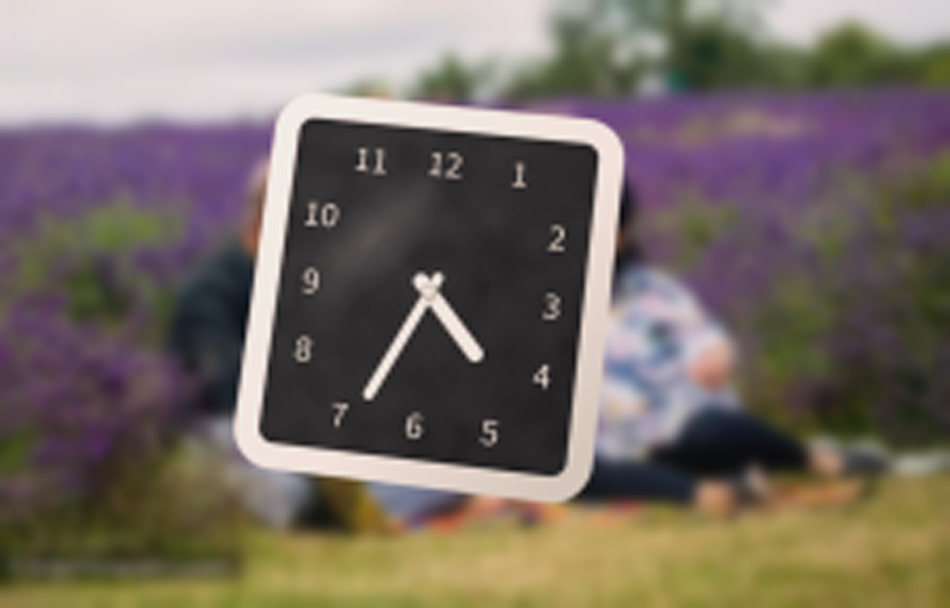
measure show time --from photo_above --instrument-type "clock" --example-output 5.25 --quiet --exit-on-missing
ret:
4.34
